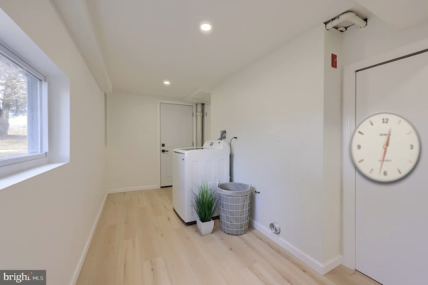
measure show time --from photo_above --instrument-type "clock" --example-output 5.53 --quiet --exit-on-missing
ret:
12.32
